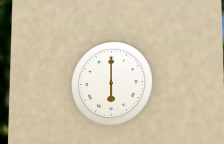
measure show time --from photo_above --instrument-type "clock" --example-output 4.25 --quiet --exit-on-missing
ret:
6.00
